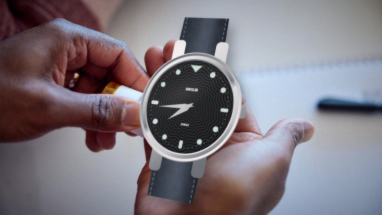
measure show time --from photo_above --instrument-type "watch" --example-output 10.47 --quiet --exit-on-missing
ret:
7.44
